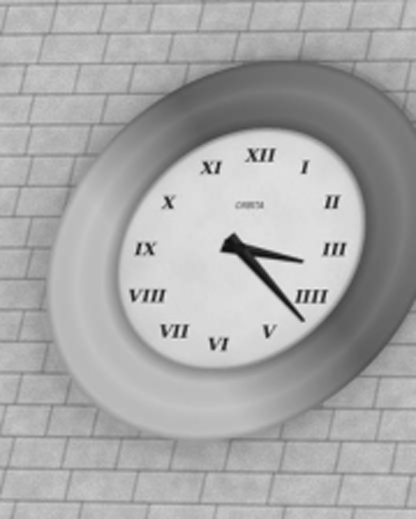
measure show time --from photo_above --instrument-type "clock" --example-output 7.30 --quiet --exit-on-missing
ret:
3.22
